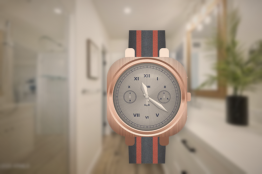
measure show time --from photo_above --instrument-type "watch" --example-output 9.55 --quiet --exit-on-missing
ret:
11.21
